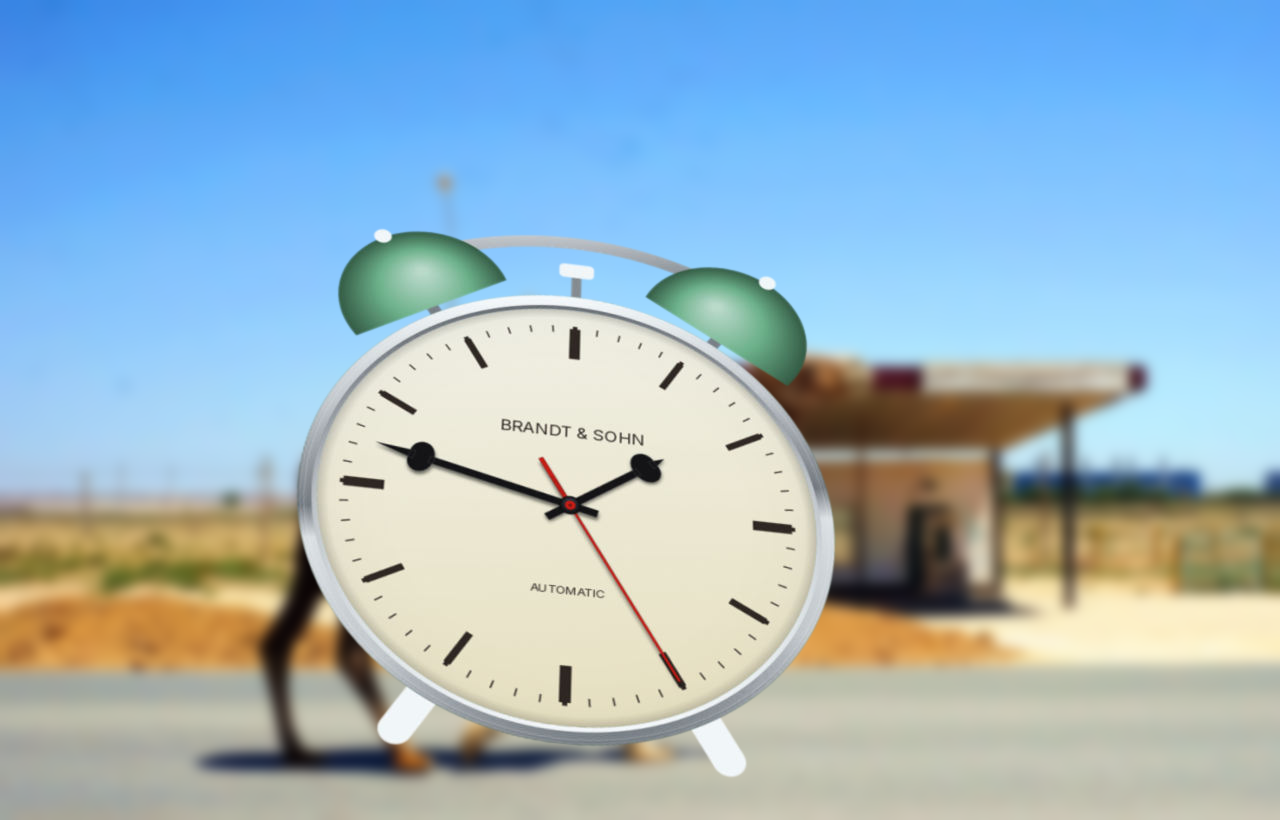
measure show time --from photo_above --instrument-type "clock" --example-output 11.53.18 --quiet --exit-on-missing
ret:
1.47.25
